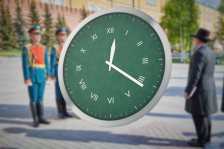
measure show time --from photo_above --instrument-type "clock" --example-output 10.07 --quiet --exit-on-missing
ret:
12.21
